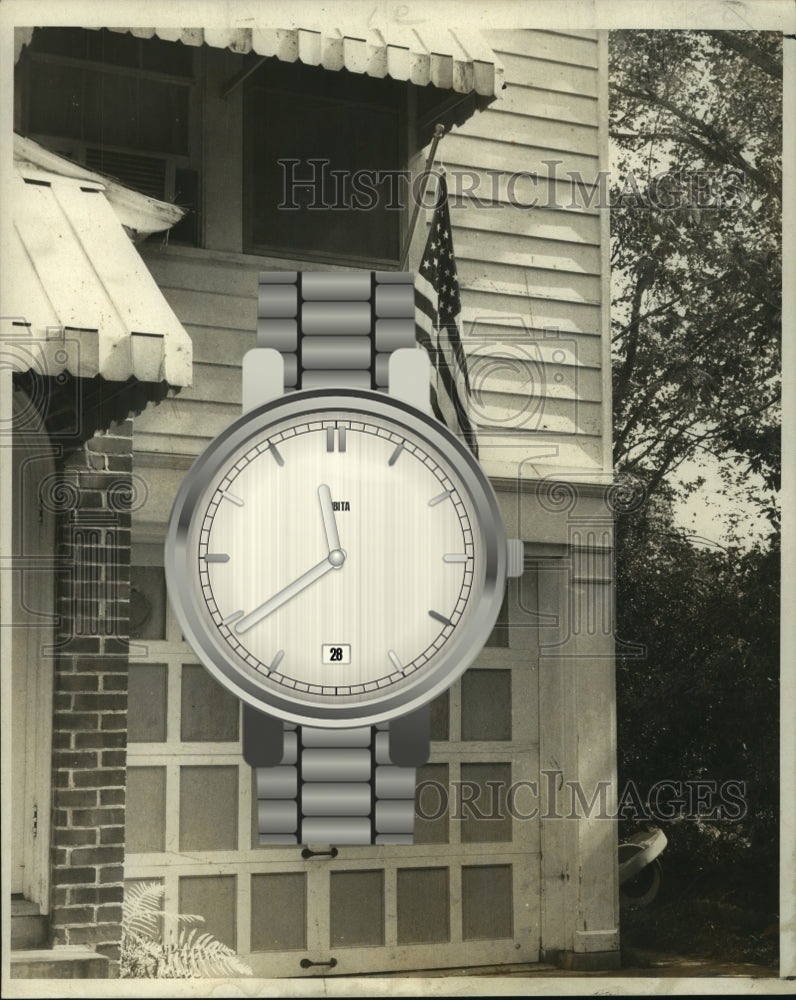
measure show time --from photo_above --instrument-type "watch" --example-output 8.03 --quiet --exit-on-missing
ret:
11.39
